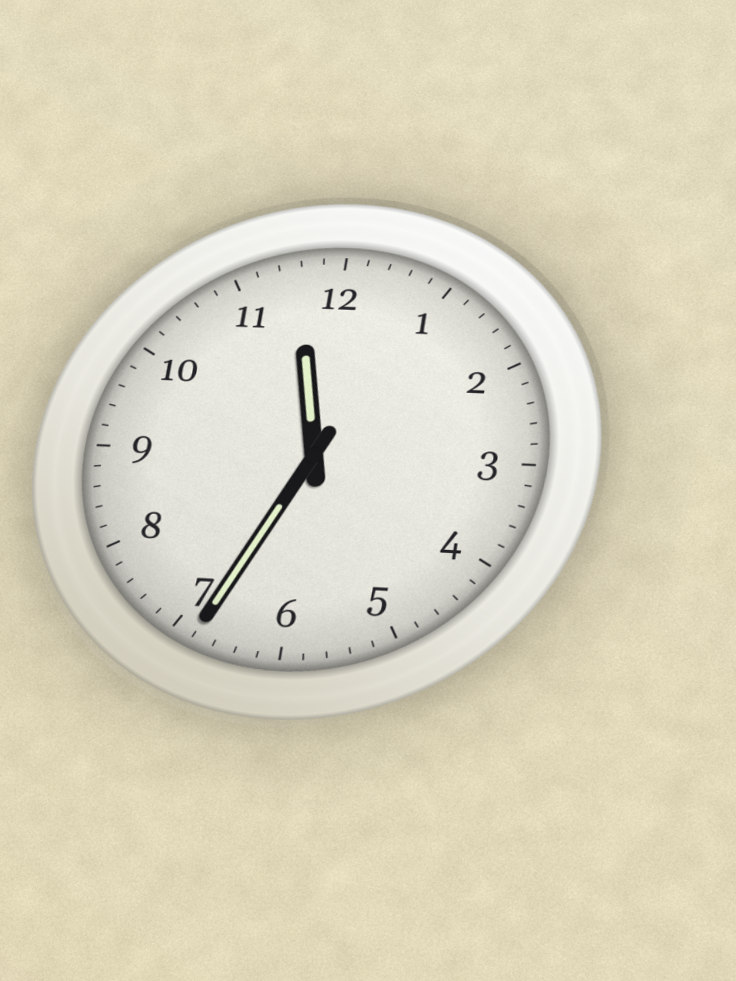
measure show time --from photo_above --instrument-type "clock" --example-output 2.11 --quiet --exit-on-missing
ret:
11.34
